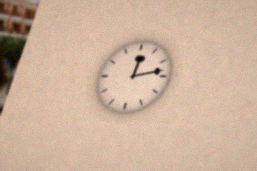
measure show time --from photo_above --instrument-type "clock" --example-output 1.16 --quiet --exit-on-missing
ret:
12.13
